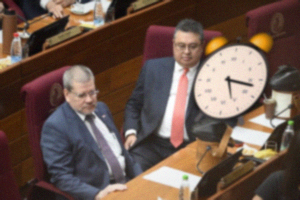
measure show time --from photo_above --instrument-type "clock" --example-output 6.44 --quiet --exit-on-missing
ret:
5.17
